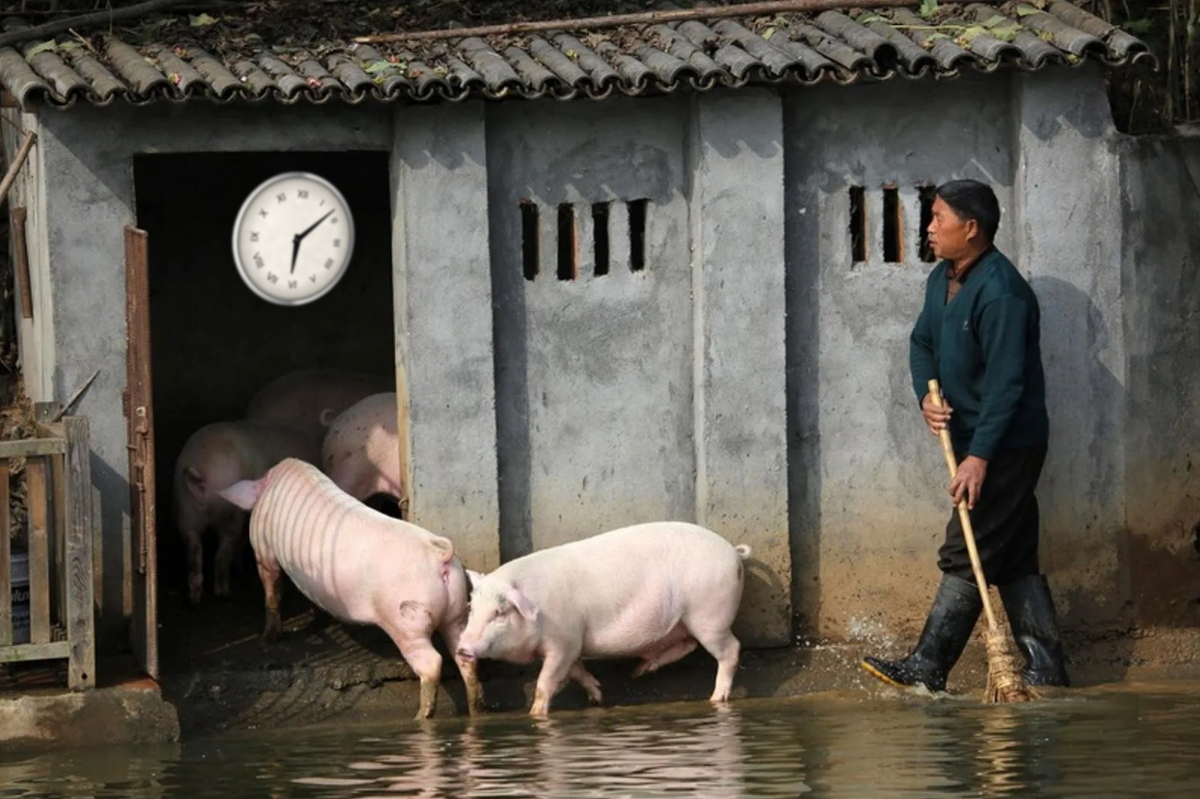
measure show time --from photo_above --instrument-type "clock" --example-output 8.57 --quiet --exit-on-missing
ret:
6.08
